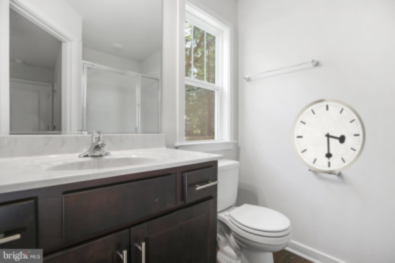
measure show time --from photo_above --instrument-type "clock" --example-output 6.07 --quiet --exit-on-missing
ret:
3.30
